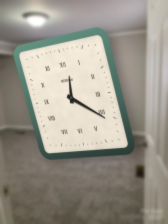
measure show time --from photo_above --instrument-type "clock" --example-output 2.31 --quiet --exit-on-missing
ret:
12.21
